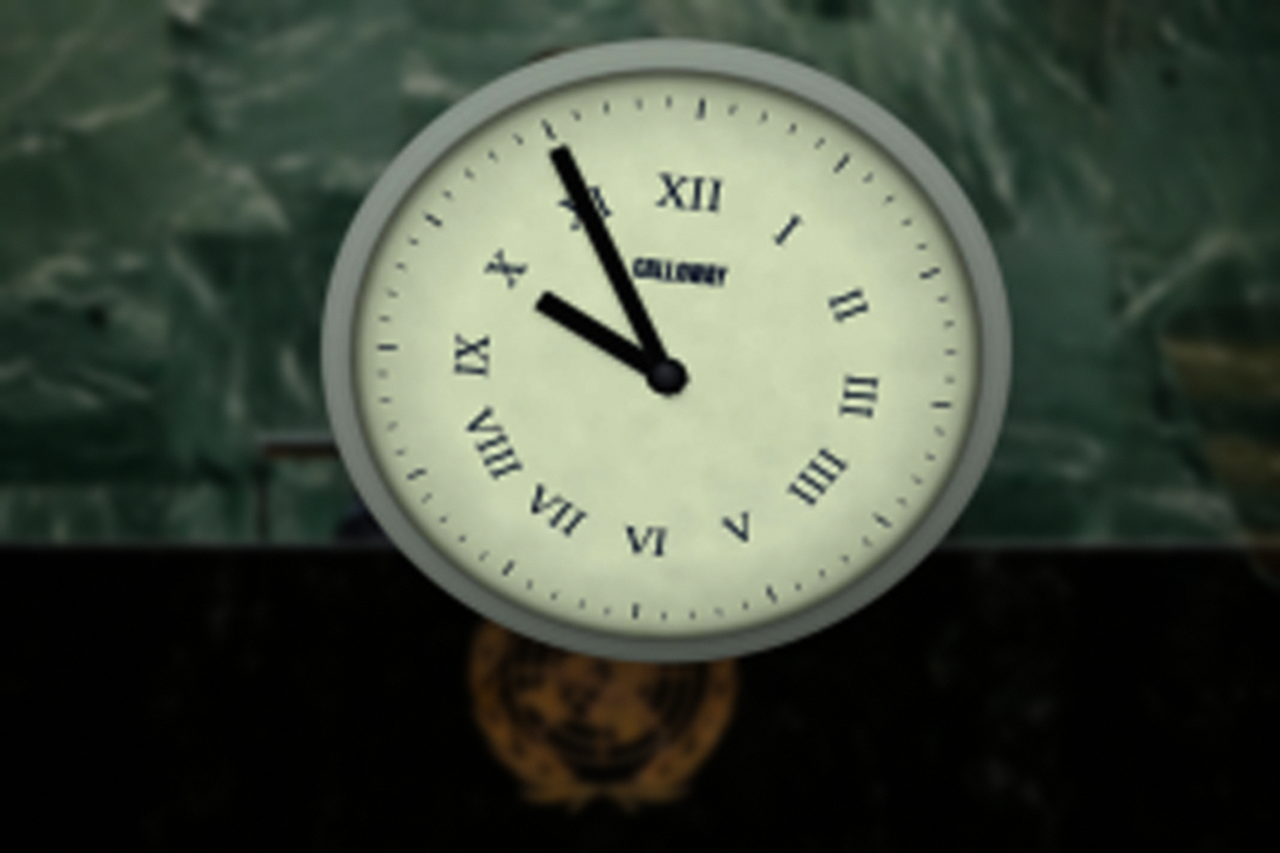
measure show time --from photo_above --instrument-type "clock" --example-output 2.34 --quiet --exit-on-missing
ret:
9.55
